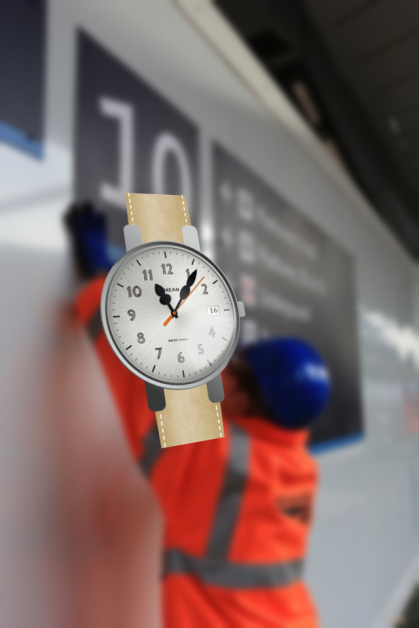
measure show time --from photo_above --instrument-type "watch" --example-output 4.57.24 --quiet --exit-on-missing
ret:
11.06.08
